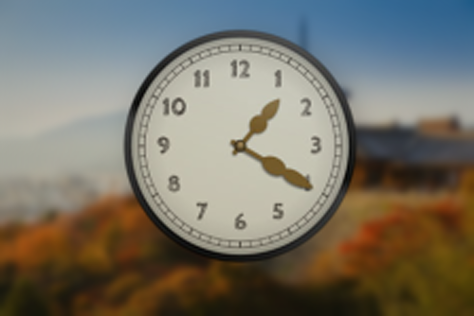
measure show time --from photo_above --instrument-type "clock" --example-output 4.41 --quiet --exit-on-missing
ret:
1.20
